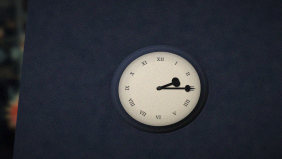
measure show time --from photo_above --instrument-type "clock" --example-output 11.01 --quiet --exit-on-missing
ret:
2.15
